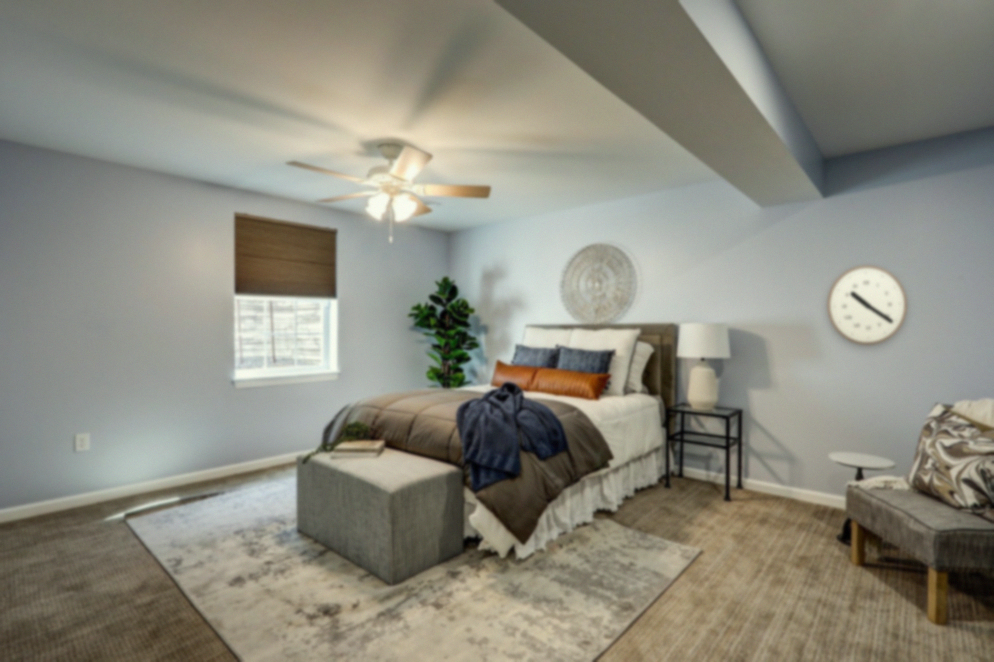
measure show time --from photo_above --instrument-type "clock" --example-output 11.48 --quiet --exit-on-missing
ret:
10.21
